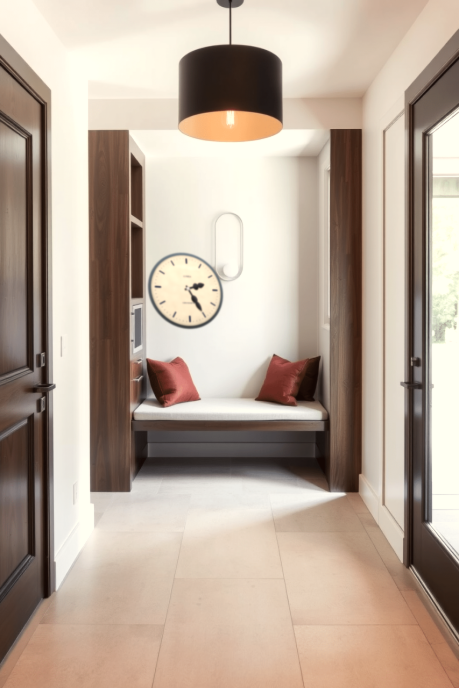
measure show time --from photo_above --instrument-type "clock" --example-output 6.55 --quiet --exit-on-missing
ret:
2.25
